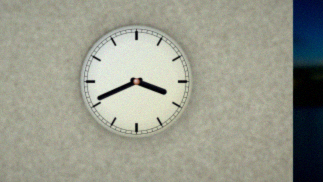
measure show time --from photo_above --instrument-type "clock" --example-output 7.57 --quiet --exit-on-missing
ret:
3.41
